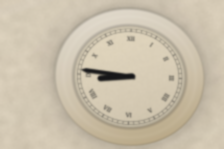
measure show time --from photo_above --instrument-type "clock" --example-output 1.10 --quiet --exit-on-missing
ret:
8.46
